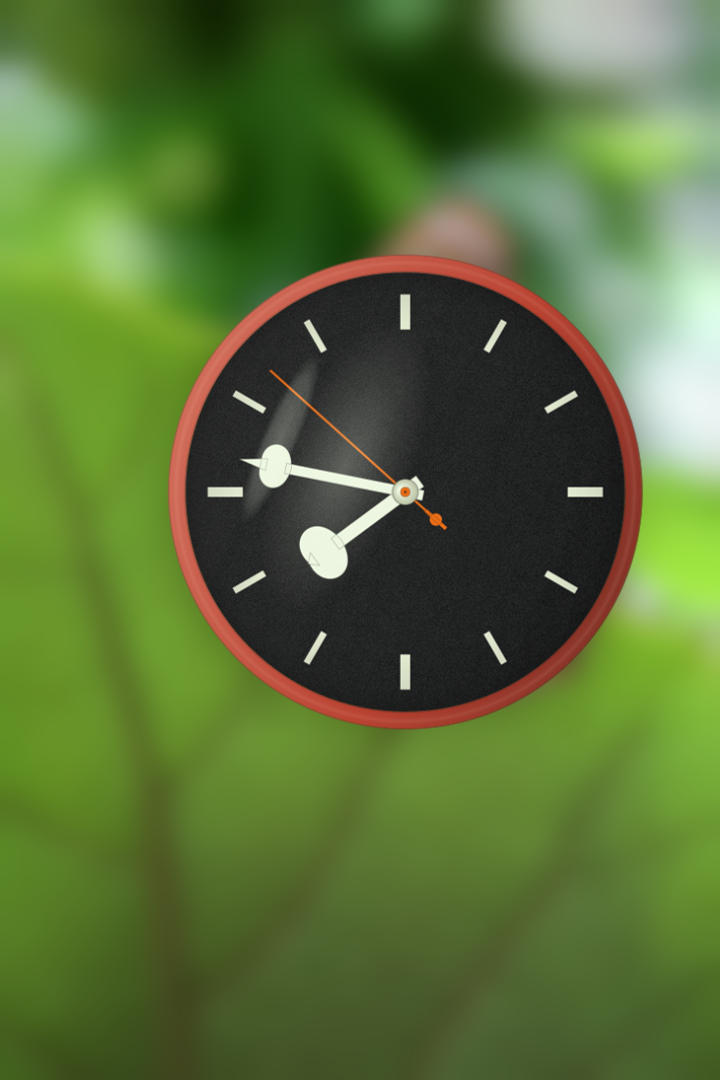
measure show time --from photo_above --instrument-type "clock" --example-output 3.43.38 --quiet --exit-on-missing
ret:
7.46.52
